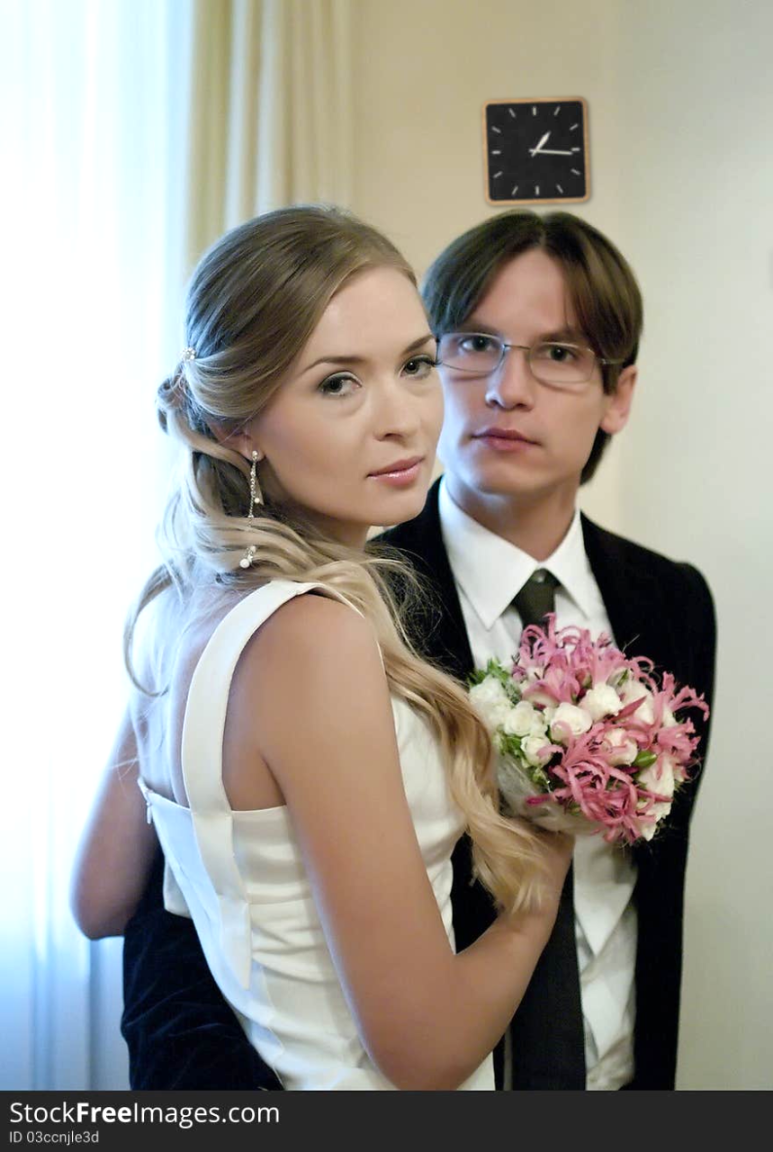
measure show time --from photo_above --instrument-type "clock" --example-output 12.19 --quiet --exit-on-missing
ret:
1.16
